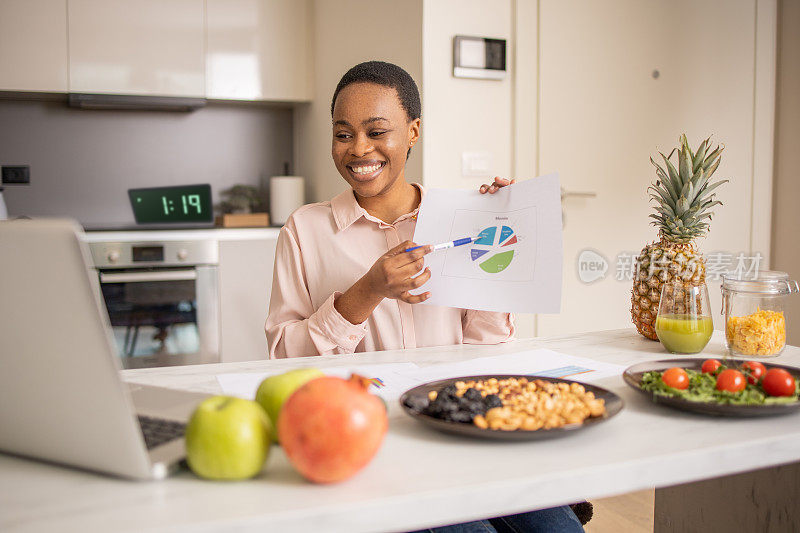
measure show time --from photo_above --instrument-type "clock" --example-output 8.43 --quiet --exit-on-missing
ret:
1.19
